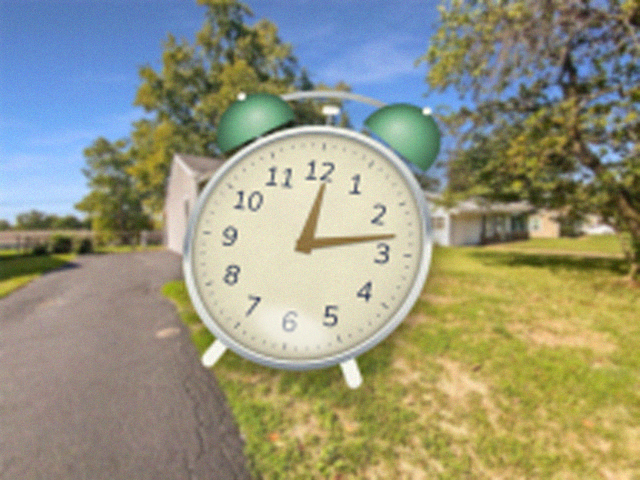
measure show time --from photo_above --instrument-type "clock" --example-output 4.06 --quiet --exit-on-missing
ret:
12.13
